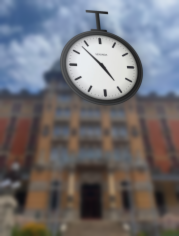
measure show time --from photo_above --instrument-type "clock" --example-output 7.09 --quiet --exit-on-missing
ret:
4.53
